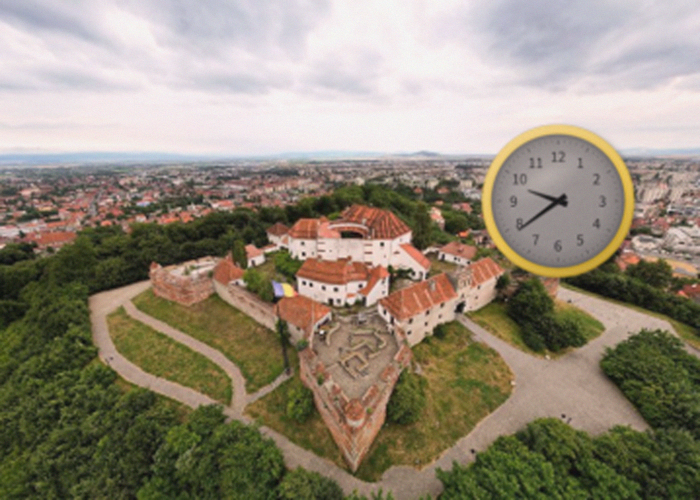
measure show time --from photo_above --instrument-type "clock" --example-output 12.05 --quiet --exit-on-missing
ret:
9.39
